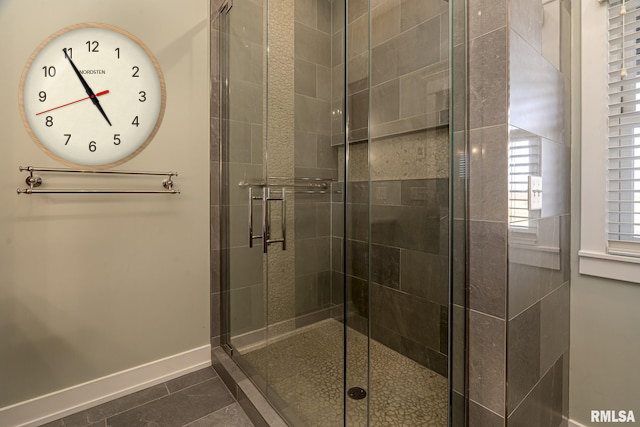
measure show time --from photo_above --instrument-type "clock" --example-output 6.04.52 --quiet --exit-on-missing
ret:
4.54.42
